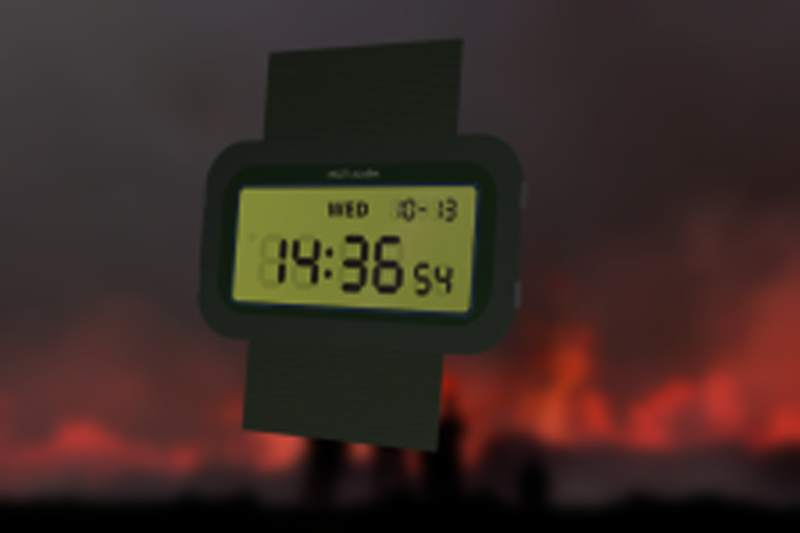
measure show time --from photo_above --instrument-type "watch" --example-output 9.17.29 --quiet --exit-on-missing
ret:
14.36.54
